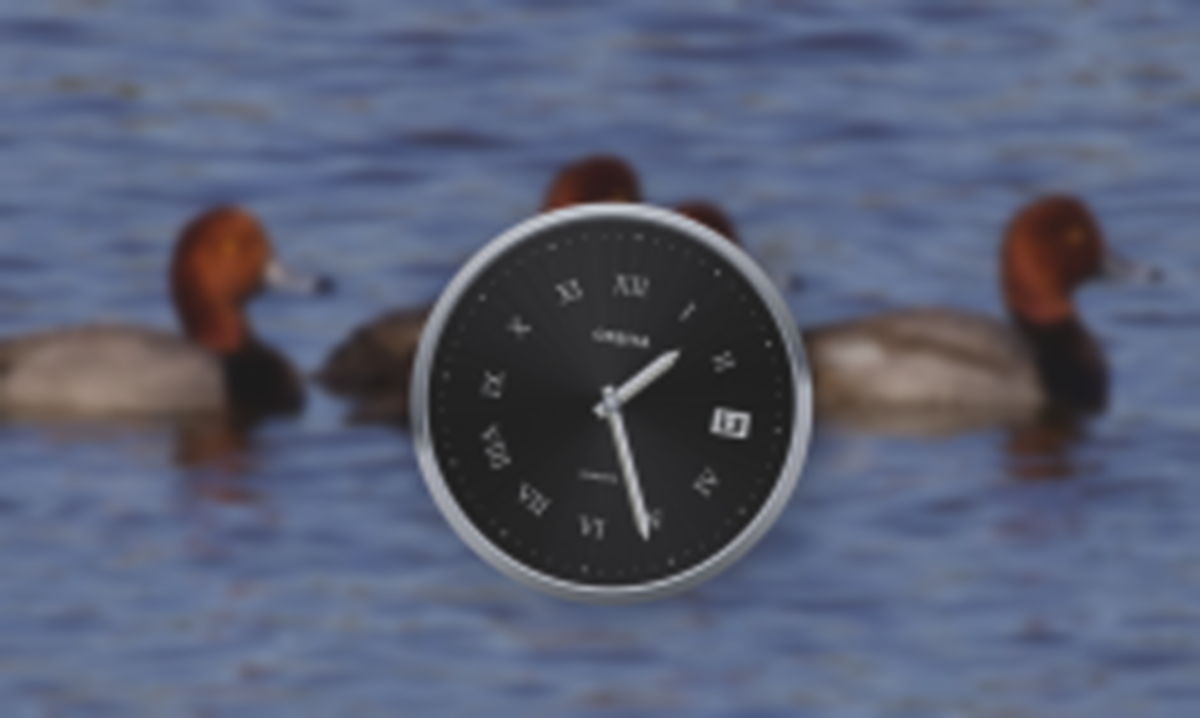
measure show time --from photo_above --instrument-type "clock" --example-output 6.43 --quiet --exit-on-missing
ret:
1.26
